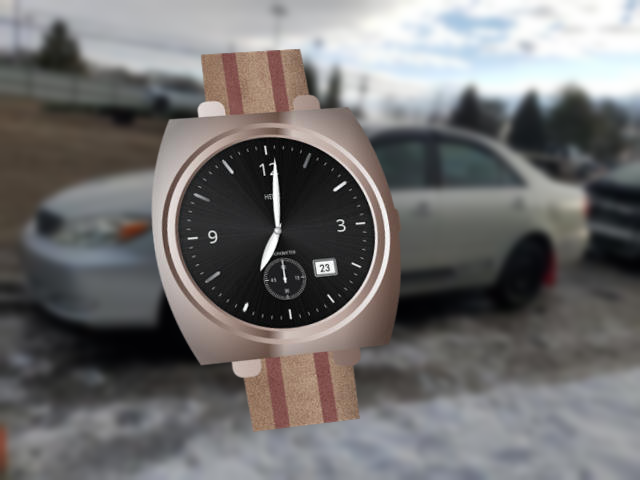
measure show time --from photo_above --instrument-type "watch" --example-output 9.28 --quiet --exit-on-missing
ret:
7.01
